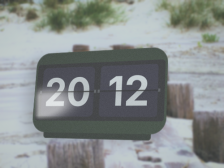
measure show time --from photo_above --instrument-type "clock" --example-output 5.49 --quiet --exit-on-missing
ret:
20.12
